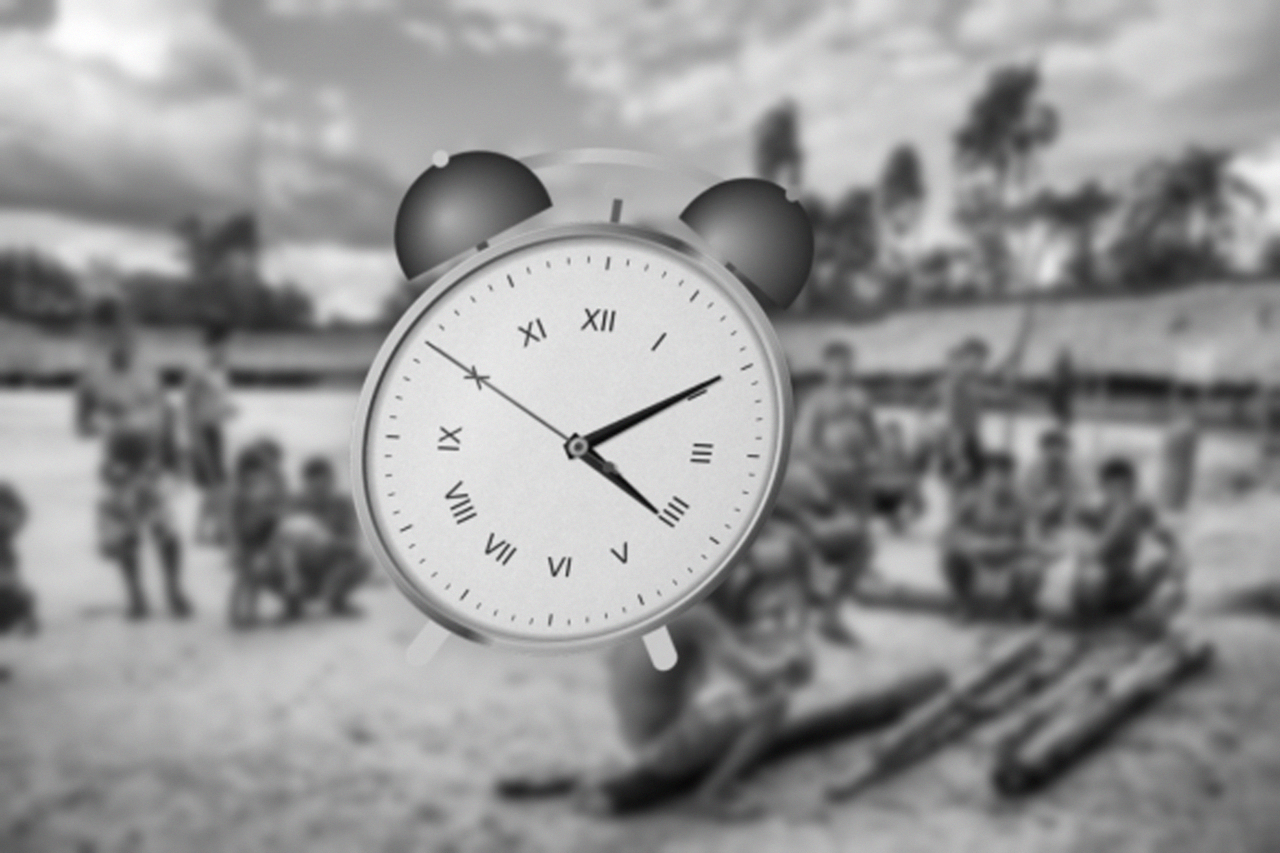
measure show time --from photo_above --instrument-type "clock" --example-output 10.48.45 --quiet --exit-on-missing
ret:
4.09.50
